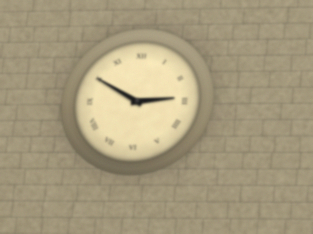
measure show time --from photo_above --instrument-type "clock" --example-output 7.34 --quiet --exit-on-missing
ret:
2.50
